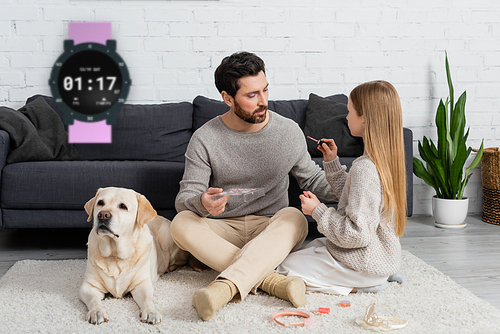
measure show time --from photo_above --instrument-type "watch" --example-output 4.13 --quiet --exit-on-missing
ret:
1.17
